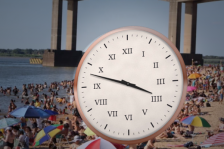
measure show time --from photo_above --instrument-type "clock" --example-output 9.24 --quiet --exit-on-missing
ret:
3.48
